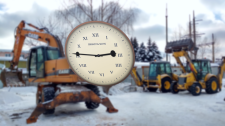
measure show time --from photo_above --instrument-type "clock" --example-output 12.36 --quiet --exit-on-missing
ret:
2.46
